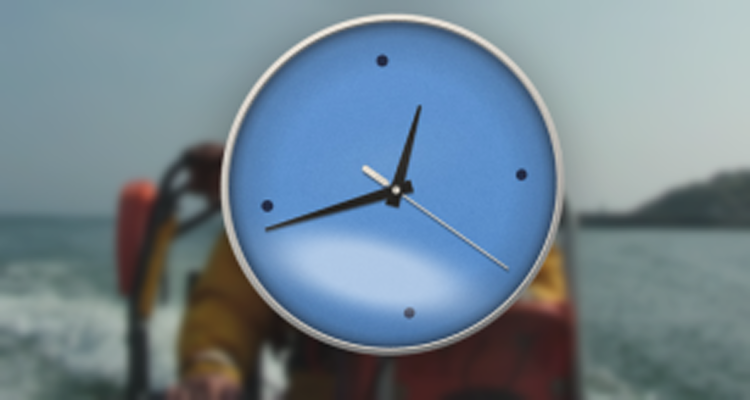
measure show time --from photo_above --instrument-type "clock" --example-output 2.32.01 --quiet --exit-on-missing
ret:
12.43.22
